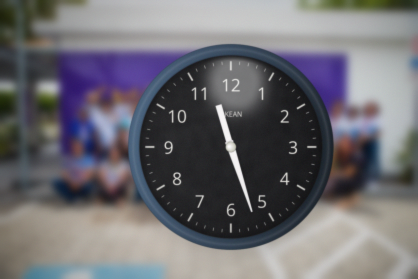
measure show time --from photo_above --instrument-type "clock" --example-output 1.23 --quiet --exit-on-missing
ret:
11.27
